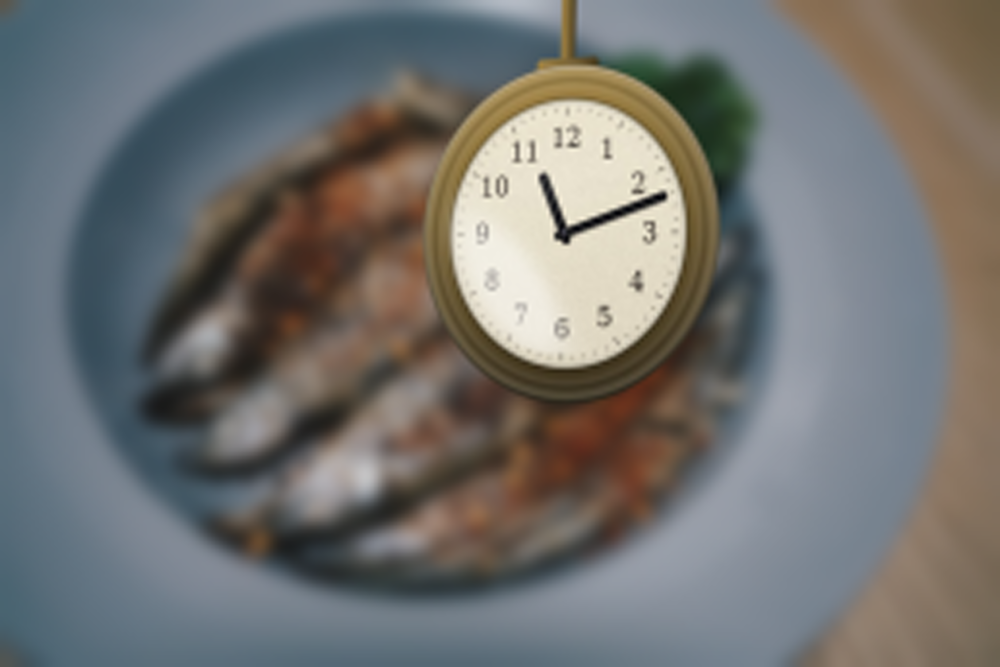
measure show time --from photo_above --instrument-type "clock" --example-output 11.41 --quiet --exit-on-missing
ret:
11.12
